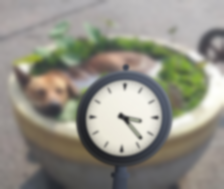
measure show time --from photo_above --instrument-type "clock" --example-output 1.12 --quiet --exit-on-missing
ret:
3.23
